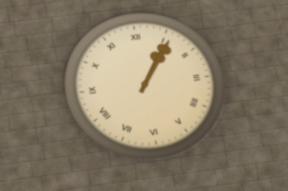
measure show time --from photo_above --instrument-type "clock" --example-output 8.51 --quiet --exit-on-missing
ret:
1.06
